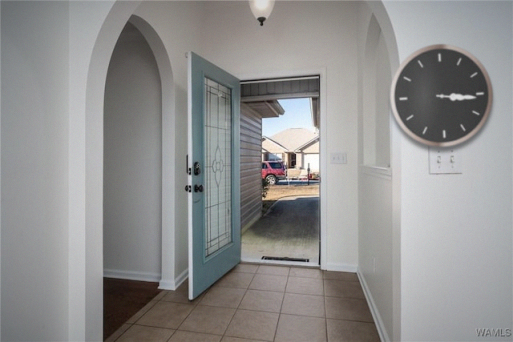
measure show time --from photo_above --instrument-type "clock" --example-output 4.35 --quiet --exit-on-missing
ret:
3.16
